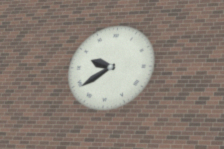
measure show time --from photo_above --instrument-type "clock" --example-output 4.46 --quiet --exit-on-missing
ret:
9.39
